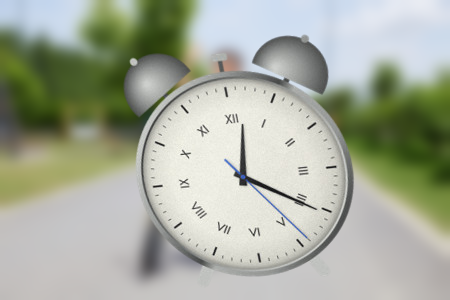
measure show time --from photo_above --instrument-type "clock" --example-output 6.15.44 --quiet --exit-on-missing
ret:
12.20.24
